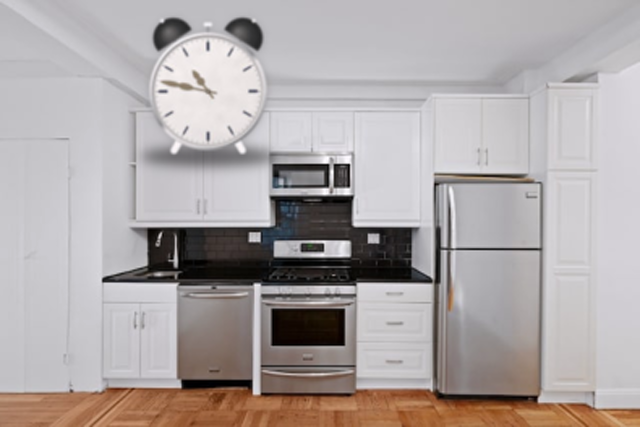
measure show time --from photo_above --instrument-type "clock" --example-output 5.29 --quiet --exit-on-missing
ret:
10.47
